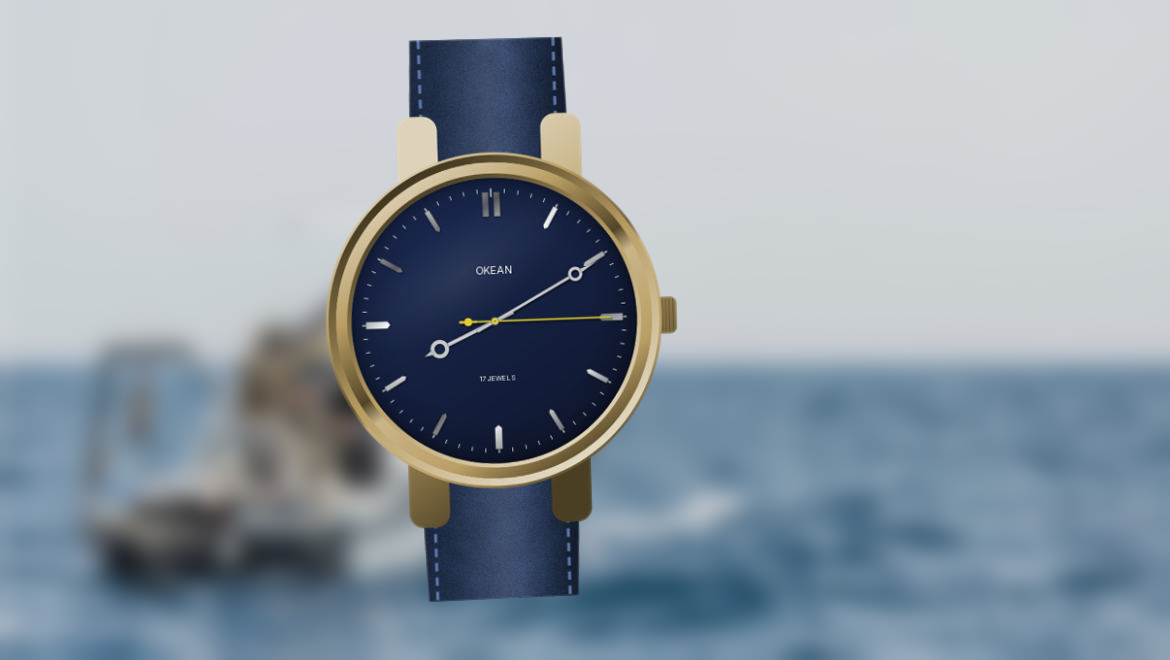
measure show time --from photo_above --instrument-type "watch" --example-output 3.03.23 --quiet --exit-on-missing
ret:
8.10.15
